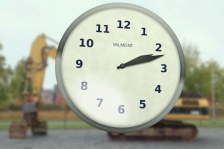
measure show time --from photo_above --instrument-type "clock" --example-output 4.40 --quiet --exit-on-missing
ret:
2.12
